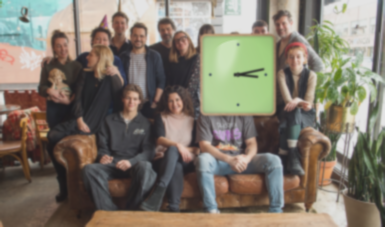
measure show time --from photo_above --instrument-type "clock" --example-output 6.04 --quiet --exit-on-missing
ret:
3.13
